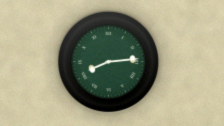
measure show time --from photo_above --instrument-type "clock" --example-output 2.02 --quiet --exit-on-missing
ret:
8.14
